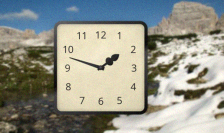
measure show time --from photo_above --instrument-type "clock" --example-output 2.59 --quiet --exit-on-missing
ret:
1.48
